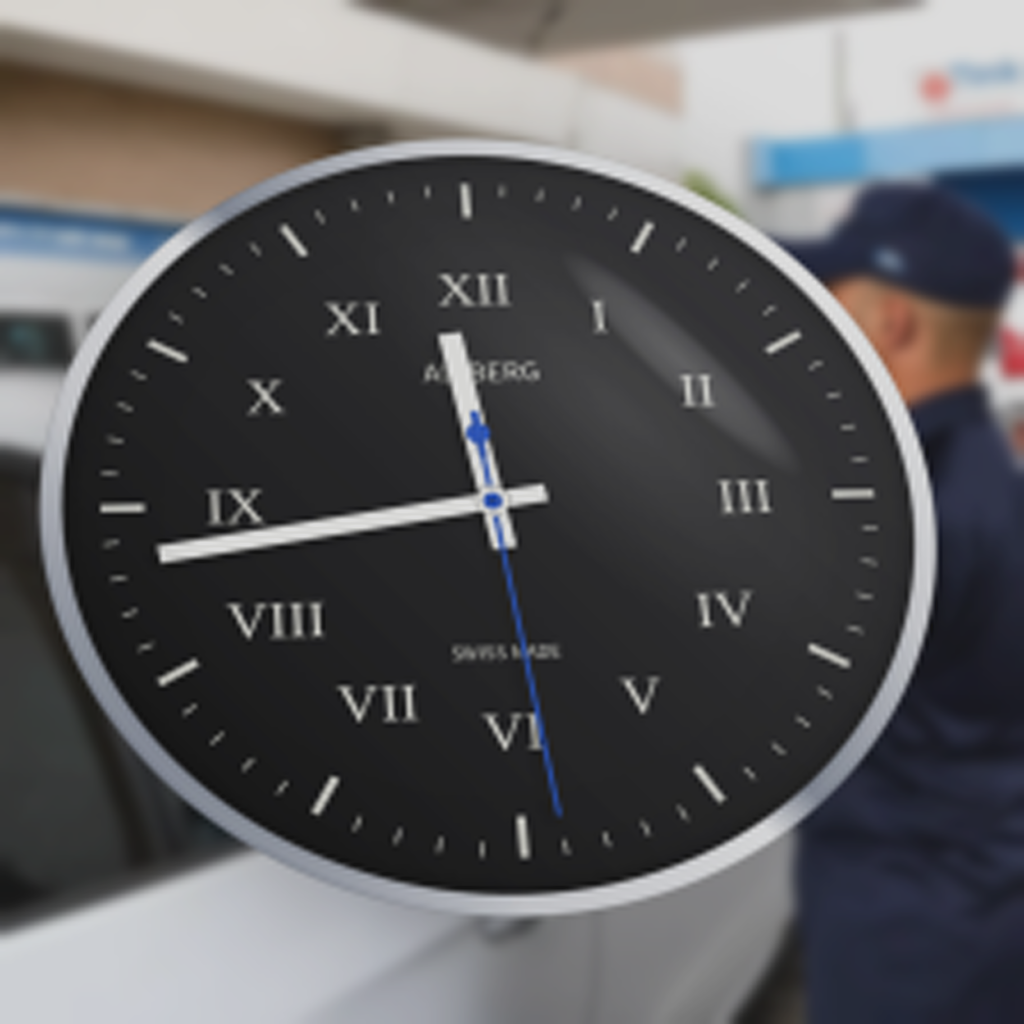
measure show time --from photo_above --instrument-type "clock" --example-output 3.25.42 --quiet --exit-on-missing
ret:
11.43.29
